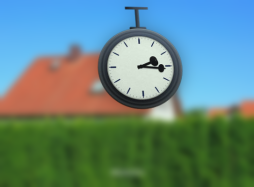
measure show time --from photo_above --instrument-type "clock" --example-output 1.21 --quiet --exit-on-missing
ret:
2.16
